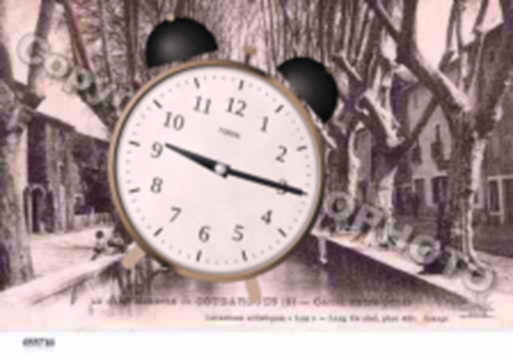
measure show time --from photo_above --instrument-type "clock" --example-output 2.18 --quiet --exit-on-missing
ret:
9.15
